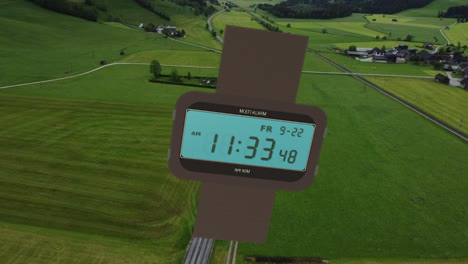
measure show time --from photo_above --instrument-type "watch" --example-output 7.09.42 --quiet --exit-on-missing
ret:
11.33.48
